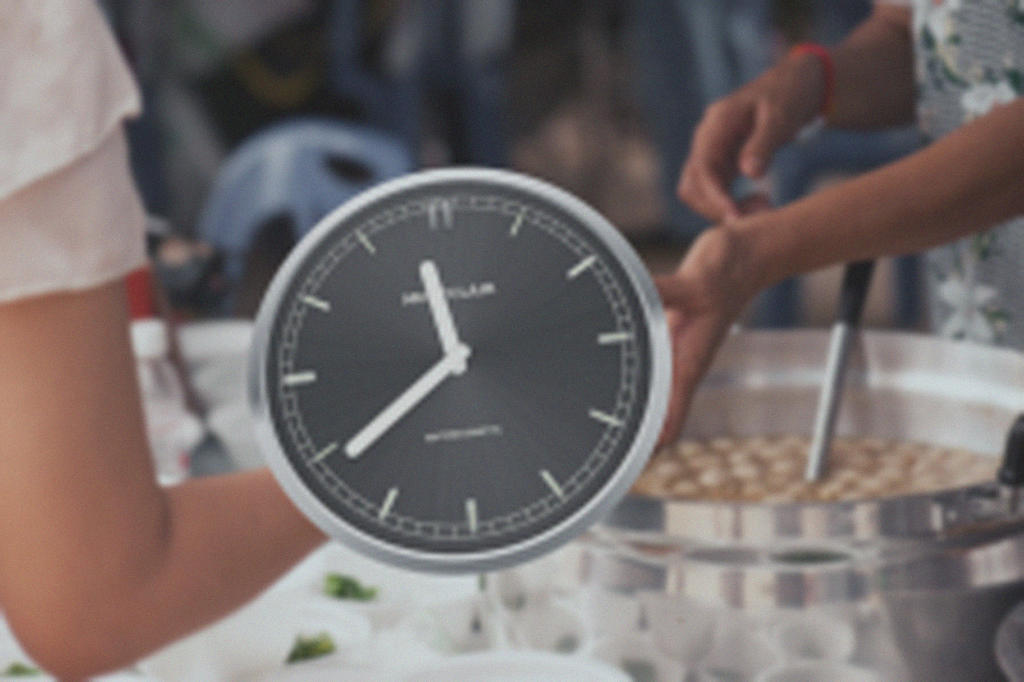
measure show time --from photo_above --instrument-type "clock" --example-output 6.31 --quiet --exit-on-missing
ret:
11.39
